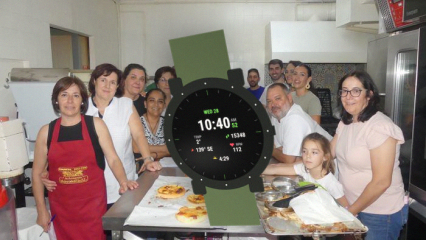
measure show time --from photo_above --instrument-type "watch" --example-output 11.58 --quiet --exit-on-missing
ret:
10.40
